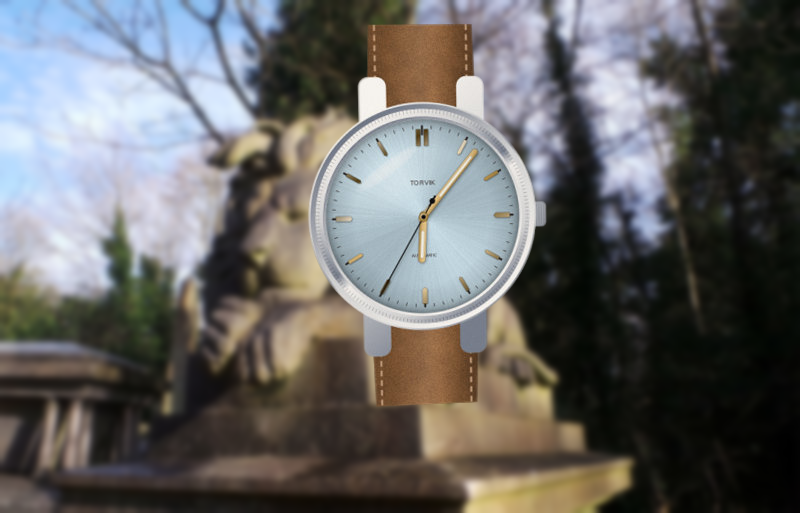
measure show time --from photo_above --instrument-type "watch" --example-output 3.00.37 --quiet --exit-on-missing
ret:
6.06.35
